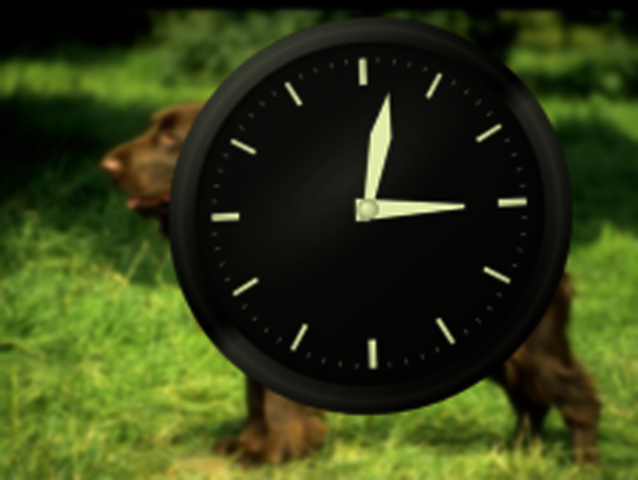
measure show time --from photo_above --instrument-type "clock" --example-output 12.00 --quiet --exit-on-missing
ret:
3.02
